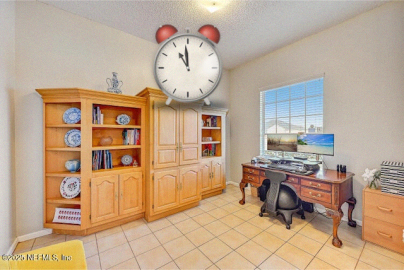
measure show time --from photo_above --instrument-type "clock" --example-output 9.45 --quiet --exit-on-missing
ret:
10.59
